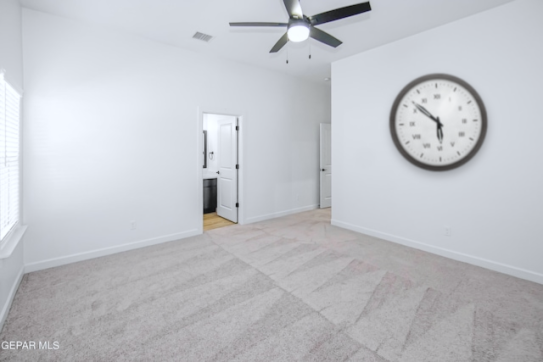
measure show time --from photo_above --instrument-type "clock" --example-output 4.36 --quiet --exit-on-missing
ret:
5.52
